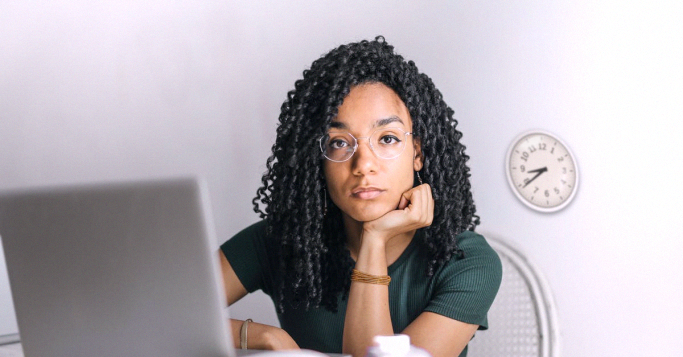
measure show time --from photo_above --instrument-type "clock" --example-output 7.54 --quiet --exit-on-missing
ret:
8.39
